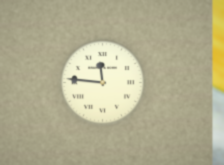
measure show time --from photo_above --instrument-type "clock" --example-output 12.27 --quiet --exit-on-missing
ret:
11.46
